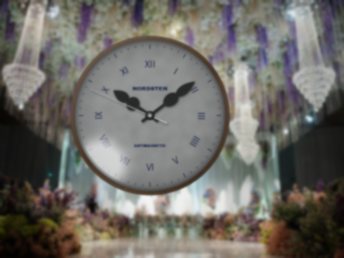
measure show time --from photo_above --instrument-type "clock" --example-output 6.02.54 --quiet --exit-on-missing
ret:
10.08.49
